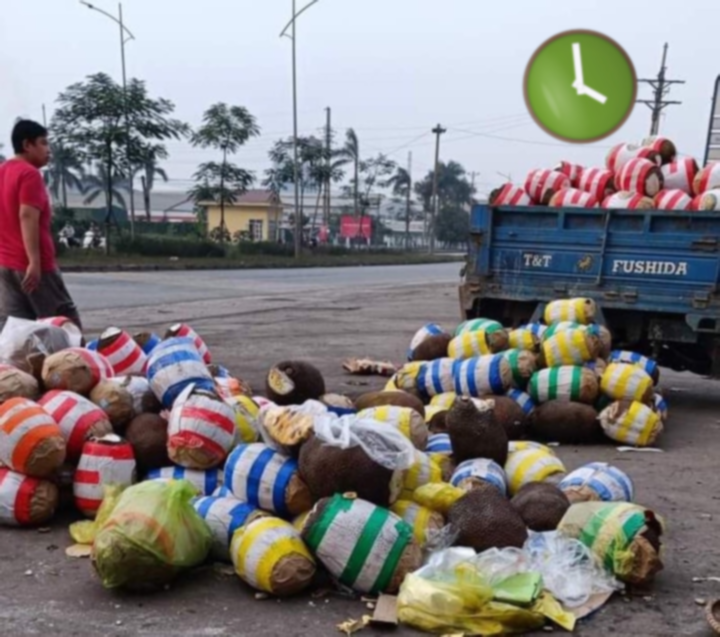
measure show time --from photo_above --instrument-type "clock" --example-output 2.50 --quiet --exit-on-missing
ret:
3.59
